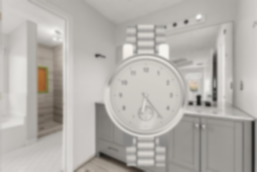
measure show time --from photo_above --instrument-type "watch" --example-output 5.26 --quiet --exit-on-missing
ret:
6.24
